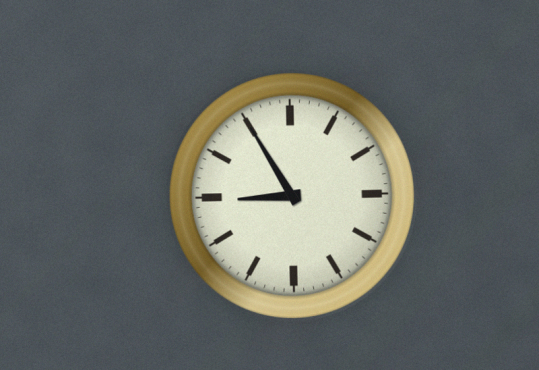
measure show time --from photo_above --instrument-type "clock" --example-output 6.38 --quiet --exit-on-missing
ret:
8.55
